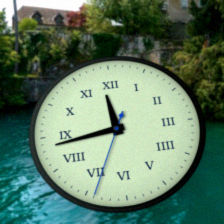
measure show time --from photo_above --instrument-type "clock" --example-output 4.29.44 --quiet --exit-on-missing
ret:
11.43.34
